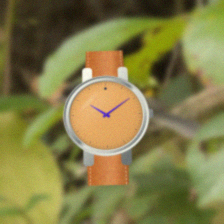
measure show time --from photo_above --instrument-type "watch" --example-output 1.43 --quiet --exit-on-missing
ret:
10.09
